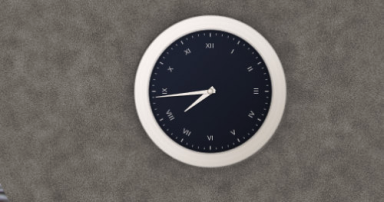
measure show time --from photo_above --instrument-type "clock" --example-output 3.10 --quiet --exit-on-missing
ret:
7.44
